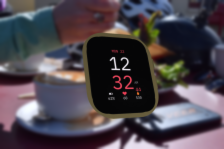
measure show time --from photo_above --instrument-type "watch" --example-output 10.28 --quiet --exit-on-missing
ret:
12.32
